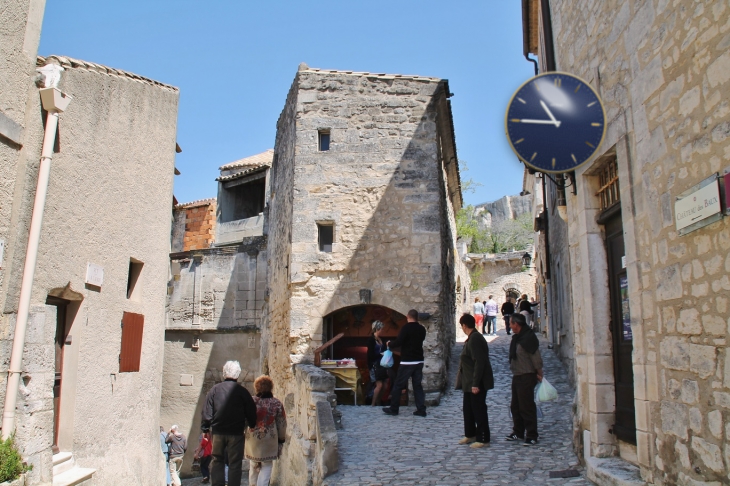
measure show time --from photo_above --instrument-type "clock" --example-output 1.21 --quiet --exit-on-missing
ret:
10.45
